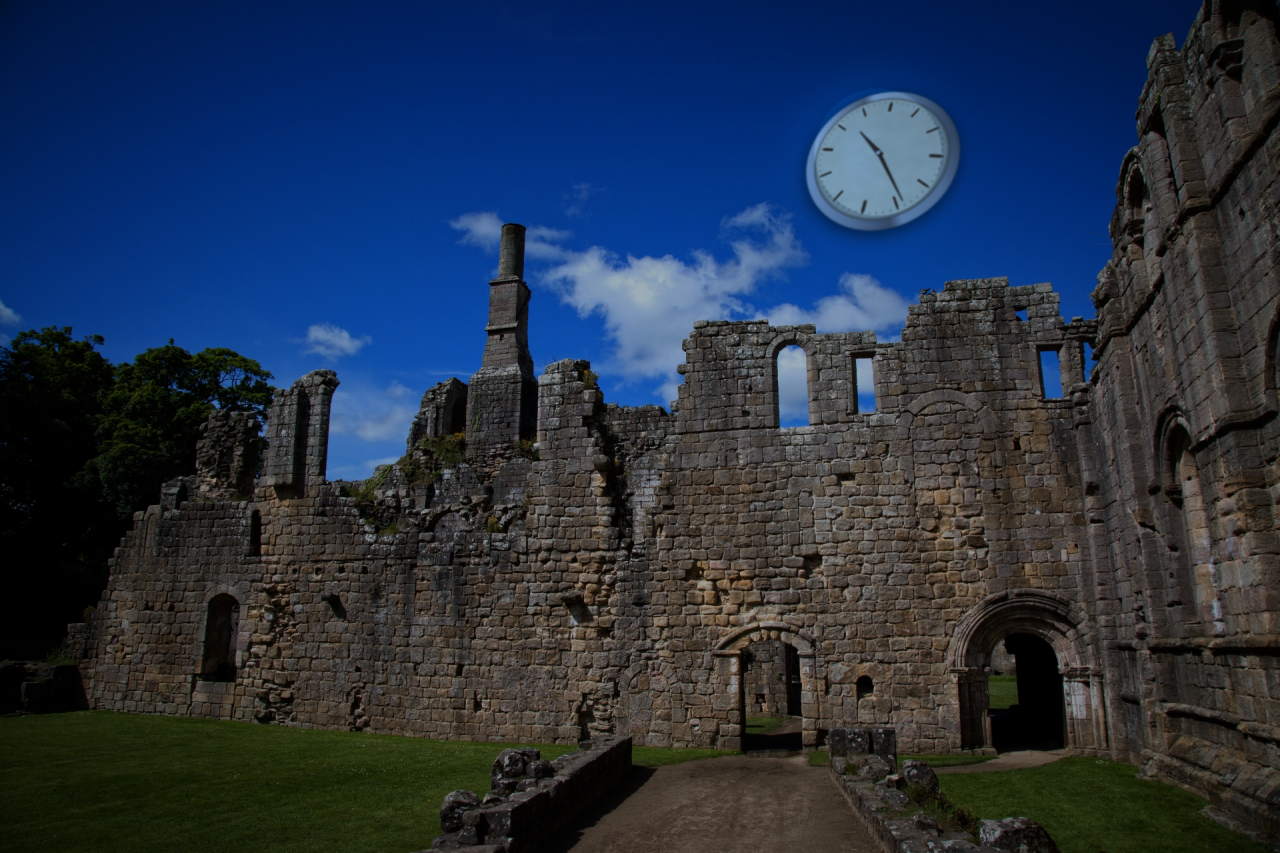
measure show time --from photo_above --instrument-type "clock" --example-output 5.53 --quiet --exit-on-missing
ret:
10.24
